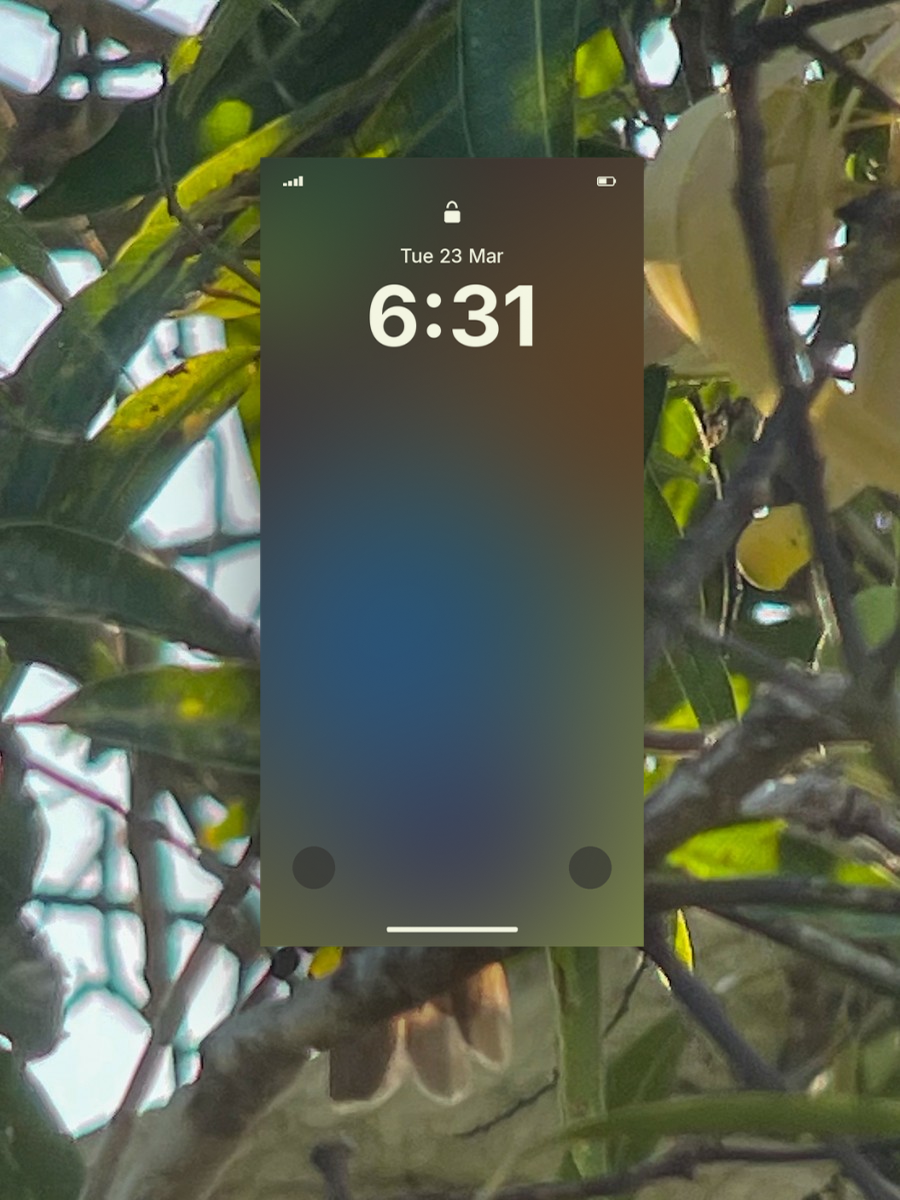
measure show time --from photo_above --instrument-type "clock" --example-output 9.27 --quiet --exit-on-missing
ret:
6.31
